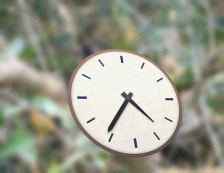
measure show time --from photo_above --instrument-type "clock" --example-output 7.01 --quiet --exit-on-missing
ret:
4.36
